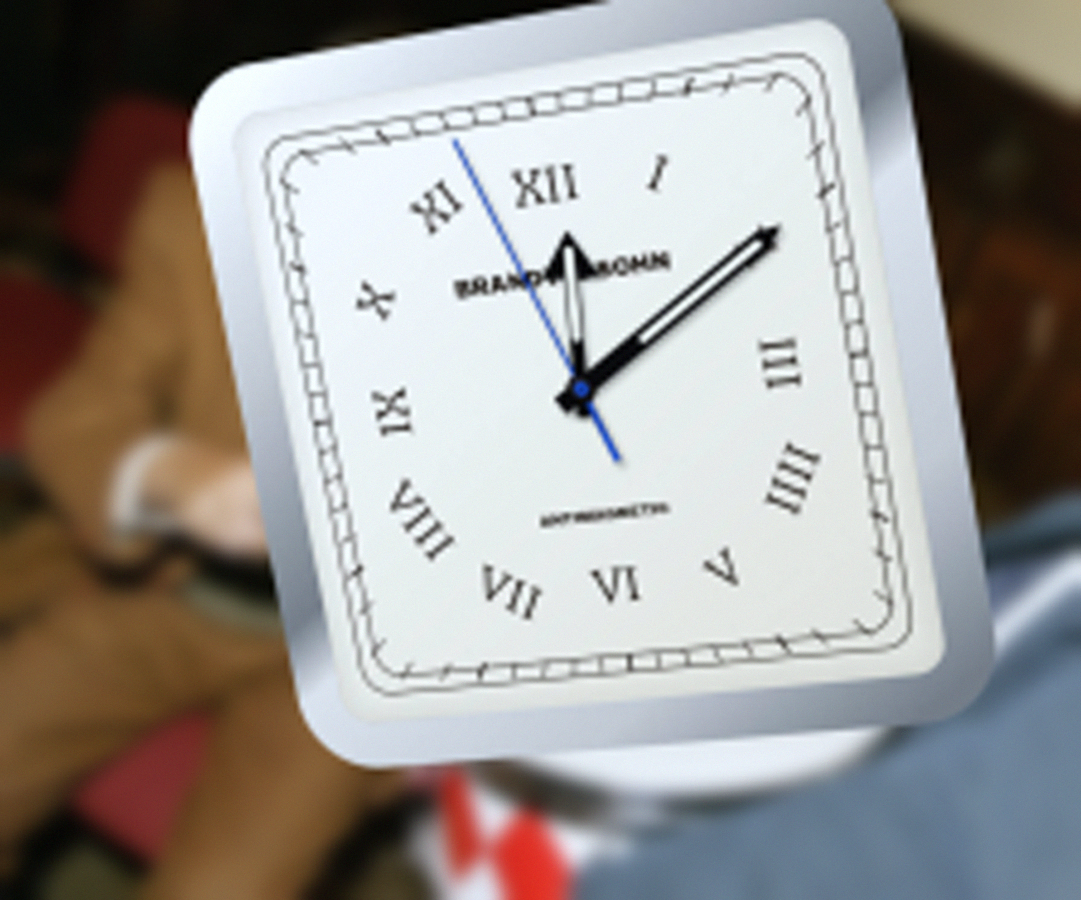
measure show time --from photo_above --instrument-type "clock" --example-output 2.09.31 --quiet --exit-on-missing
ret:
12.09.57
